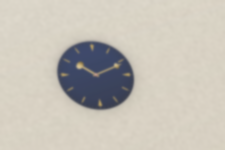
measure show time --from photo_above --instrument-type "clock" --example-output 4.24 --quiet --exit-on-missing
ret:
10.11
